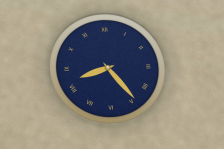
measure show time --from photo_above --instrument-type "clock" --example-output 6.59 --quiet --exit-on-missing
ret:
8.24
